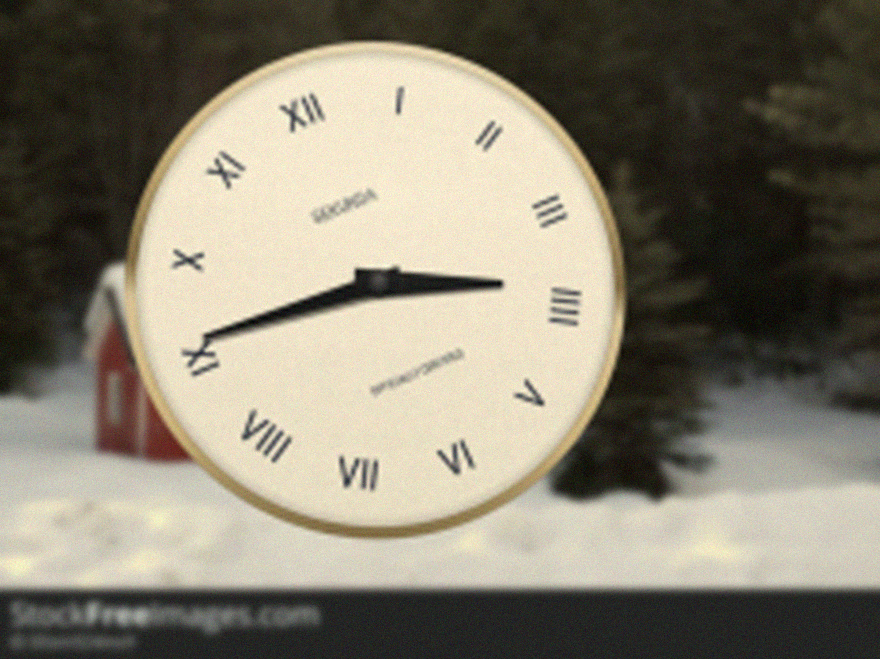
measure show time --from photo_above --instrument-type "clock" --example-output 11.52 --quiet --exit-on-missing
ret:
3.46
